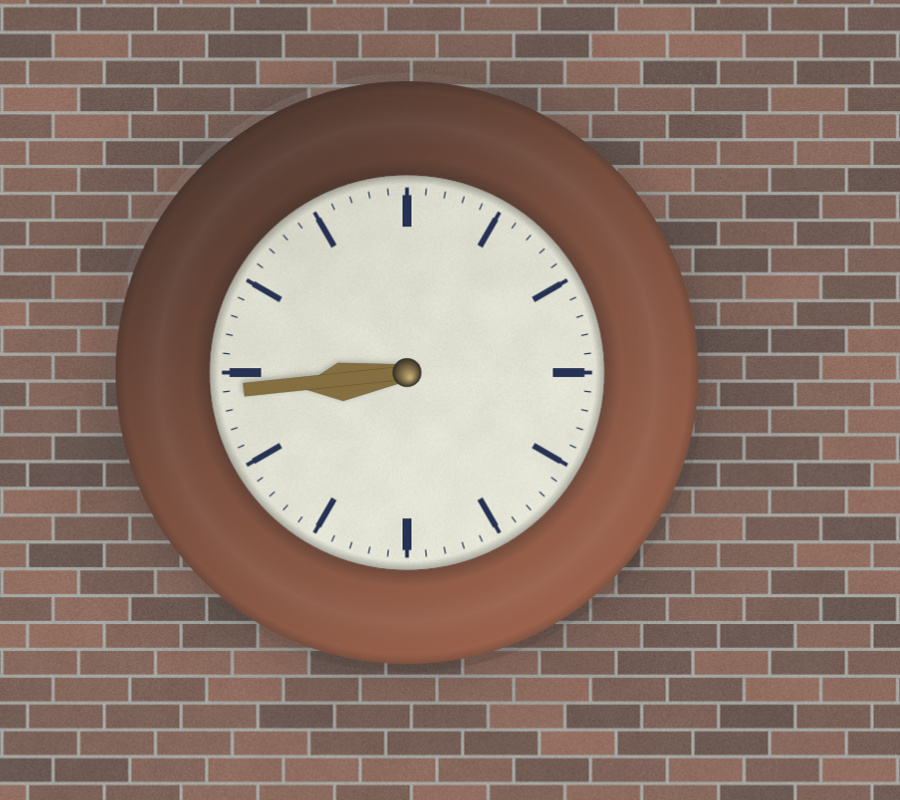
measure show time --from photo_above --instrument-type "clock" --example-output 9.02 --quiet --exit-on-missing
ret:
8.44
